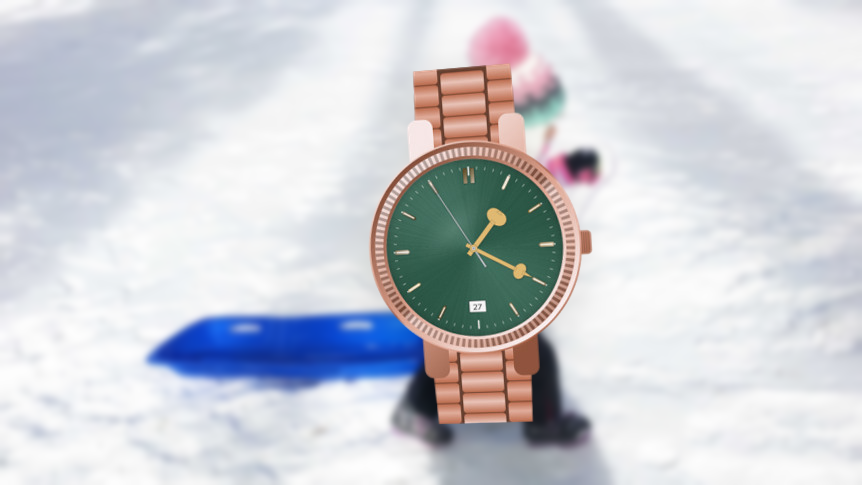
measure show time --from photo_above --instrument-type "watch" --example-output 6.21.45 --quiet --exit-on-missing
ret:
1.19.55
